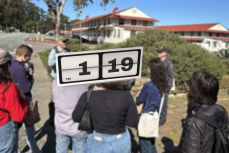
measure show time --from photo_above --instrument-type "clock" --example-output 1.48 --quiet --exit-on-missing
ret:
1.19
